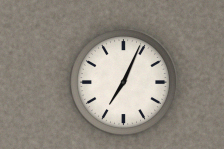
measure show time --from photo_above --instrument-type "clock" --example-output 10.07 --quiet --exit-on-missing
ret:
7.04
